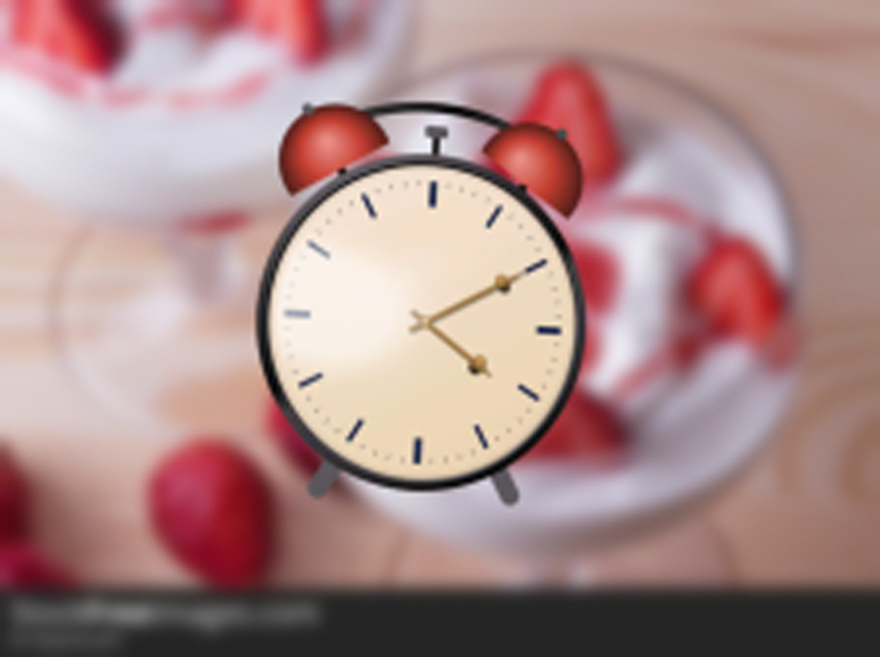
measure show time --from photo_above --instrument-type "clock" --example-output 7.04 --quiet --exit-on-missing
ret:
4.10
